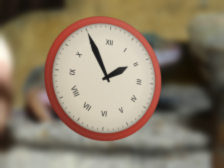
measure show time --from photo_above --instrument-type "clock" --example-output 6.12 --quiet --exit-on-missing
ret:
1.55
